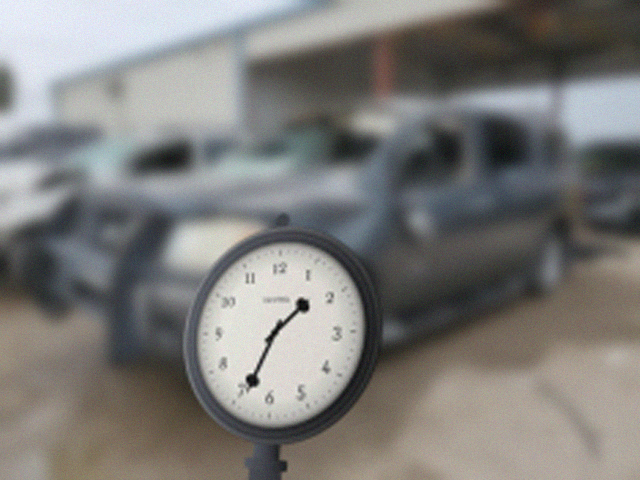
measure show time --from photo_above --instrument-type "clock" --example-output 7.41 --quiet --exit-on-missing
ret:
1.34
